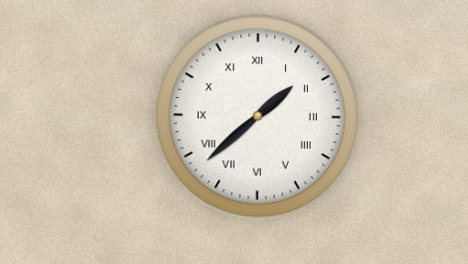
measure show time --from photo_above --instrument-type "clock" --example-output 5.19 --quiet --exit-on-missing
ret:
1.38
